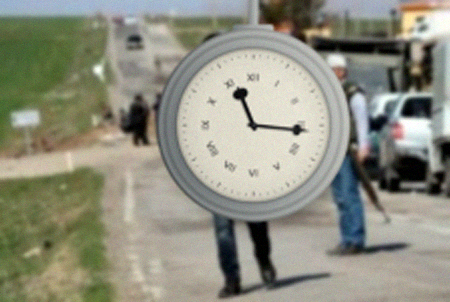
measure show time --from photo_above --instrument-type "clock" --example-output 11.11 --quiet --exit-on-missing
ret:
11.16
